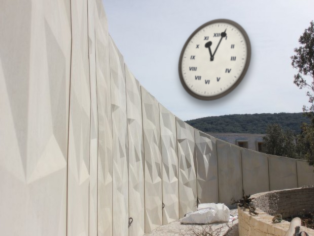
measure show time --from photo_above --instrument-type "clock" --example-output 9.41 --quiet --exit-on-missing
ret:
11.03
